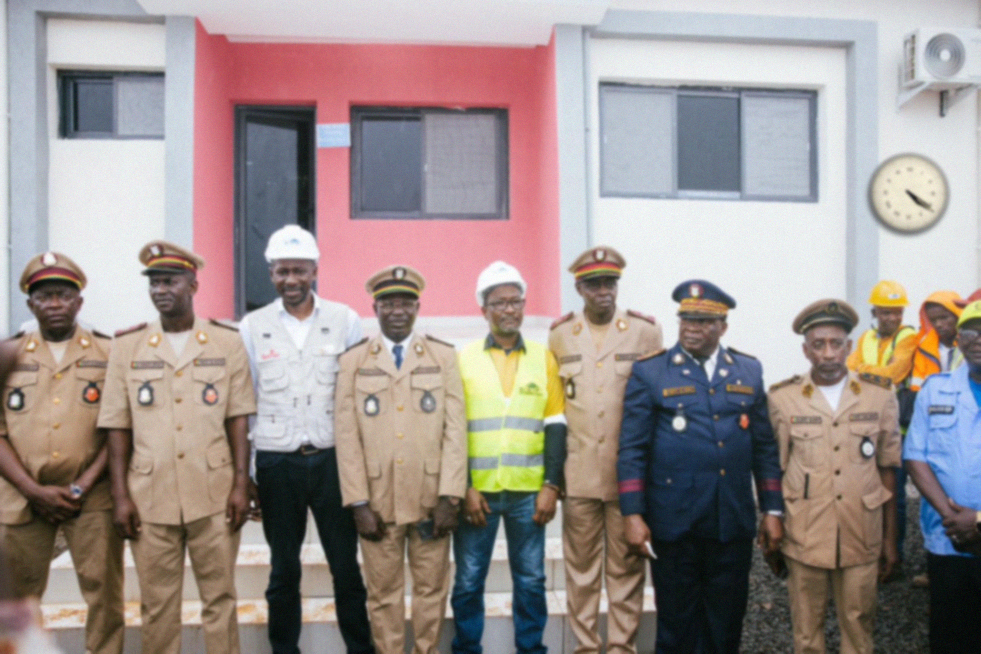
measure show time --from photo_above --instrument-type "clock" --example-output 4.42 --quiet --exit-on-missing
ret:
4.21
